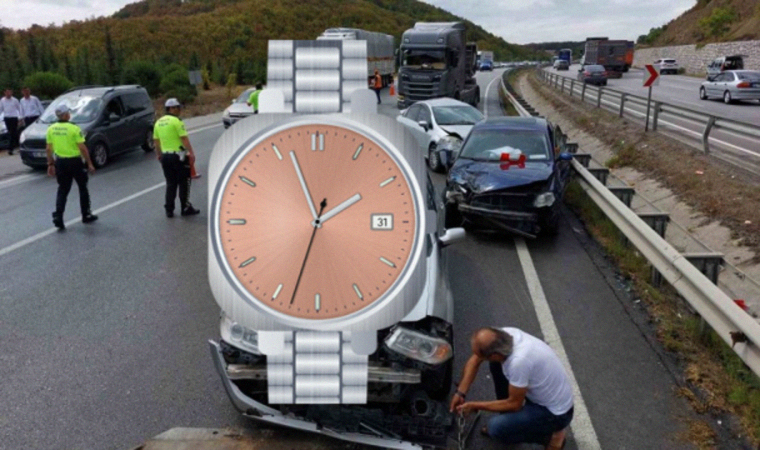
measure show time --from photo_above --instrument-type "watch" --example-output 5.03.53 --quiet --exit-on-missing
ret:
1.56.33
